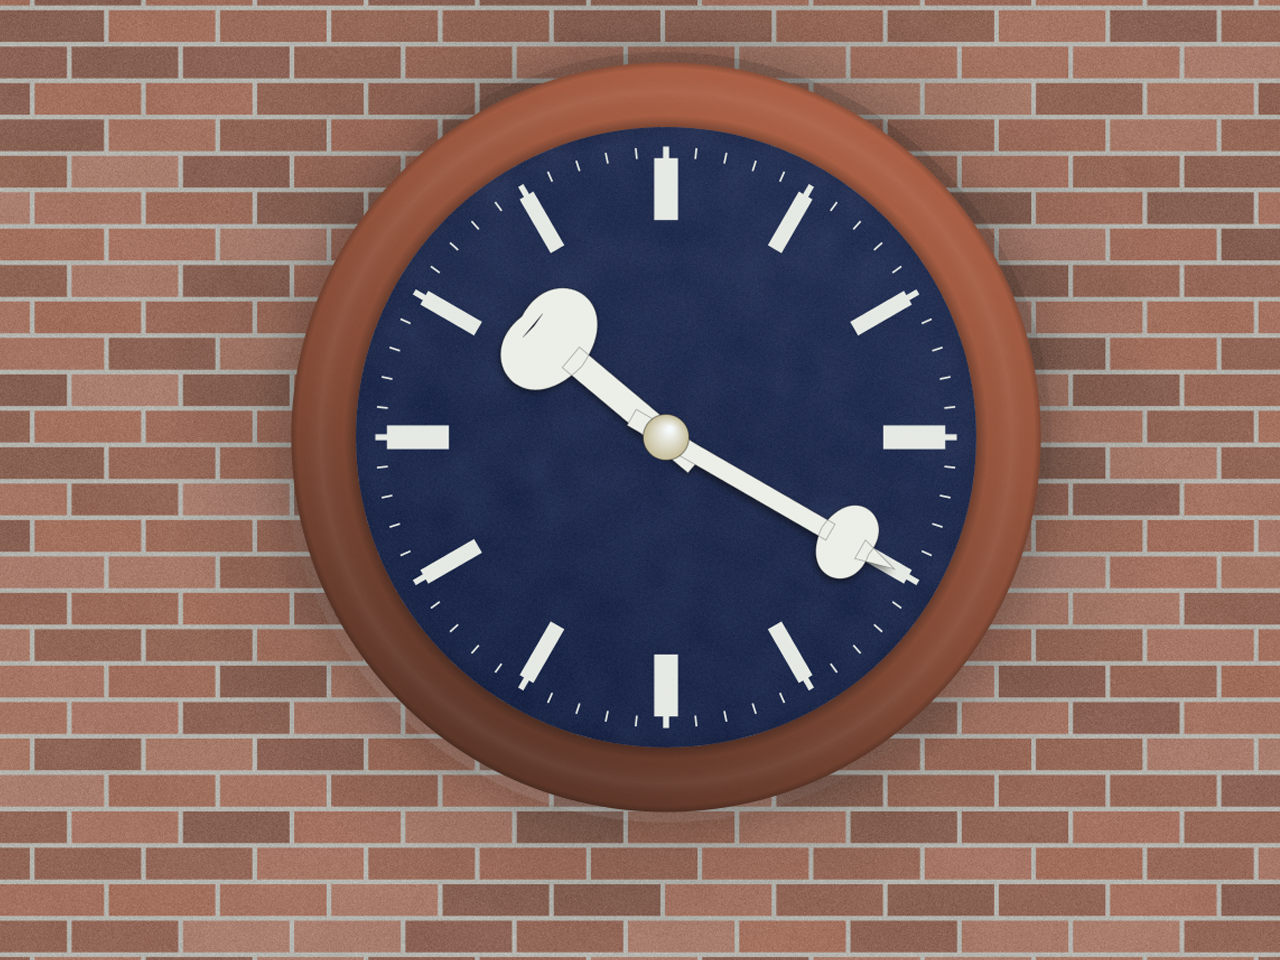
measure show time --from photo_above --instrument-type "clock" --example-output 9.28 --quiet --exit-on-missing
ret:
10.20
